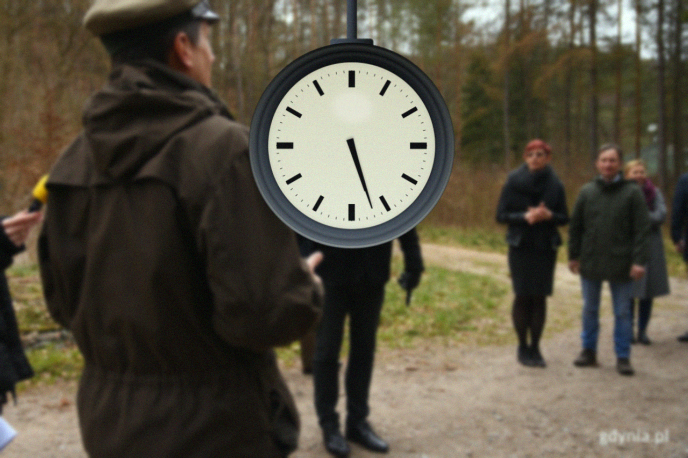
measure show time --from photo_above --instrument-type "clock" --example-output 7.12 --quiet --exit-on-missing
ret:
5.27
